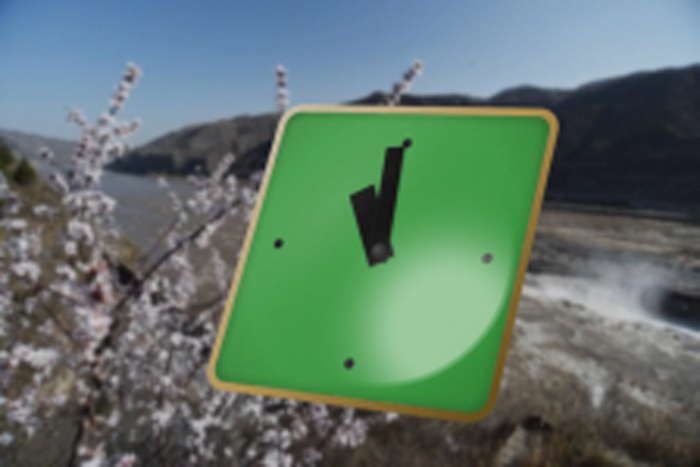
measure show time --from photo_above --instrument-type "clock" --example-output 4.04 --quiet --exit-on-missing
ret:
10.59
